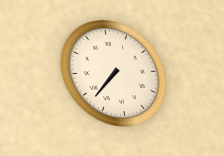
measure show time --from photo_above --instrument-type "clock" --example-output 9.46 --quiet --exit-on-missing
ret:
7.38
